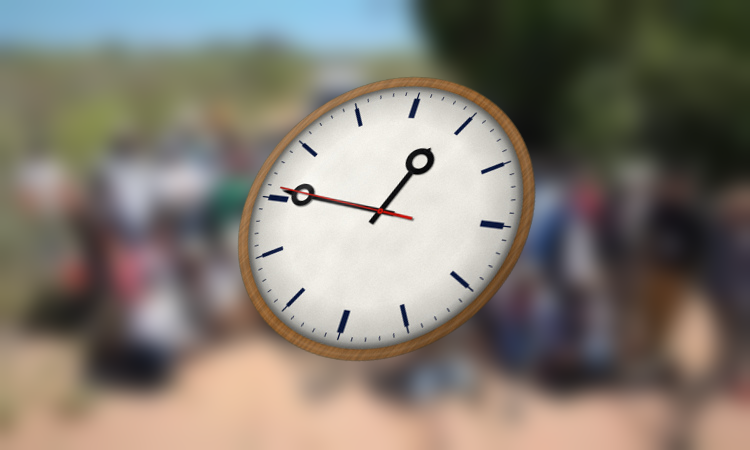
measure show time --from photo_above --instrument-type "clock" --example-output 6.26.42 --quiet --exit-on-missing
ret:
12.45.46
